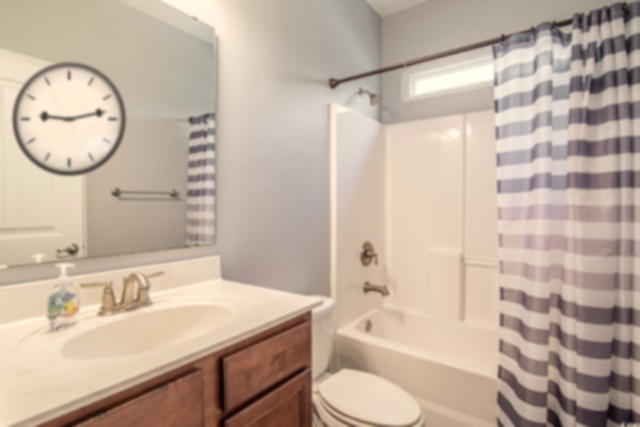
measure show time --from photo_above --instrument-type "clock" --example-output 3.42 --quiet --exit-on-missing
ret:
9.13
